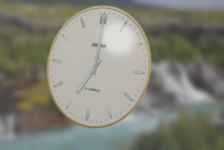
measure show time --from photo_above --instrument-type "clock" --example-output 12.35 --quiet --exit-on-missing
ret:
7.00
